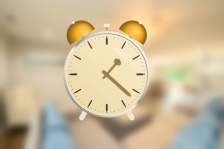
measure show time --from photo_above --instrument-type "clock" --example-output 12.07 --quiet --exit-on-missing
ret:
1.22
